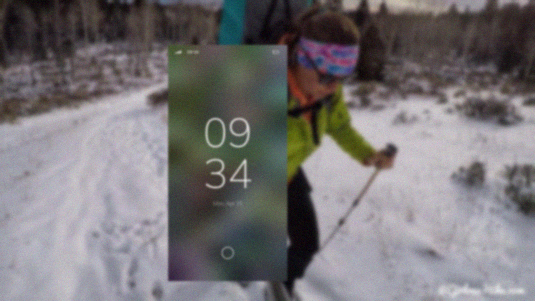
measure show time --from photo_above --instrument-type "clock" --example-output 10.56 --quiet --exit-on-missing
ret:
9.34
